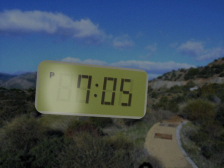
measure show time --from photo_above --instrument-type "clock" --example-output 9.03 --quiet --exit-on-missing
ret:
7.05
